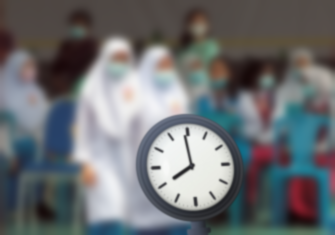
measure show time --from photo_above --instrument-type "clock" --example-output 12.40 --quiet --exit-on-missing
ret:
7.59
